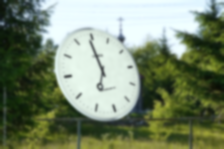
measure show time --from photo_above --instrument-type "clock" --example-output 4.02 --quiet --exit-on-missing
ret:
6.59
